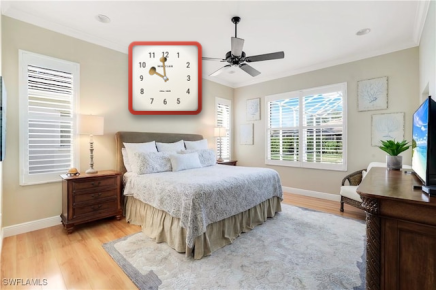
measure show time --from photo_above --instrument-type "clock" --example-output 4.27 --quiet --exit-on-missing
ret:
9.59
